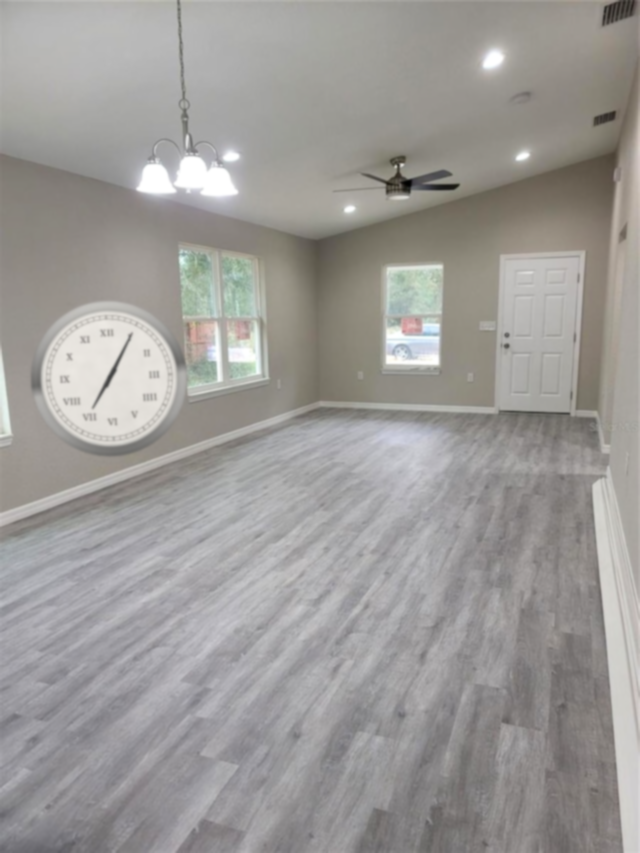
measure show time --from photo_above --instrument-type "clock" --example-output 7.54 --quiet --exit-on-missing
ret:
7.05
